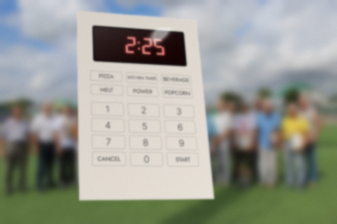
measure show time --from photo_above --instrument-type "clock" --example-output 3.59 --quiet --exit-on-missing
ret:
2.25
